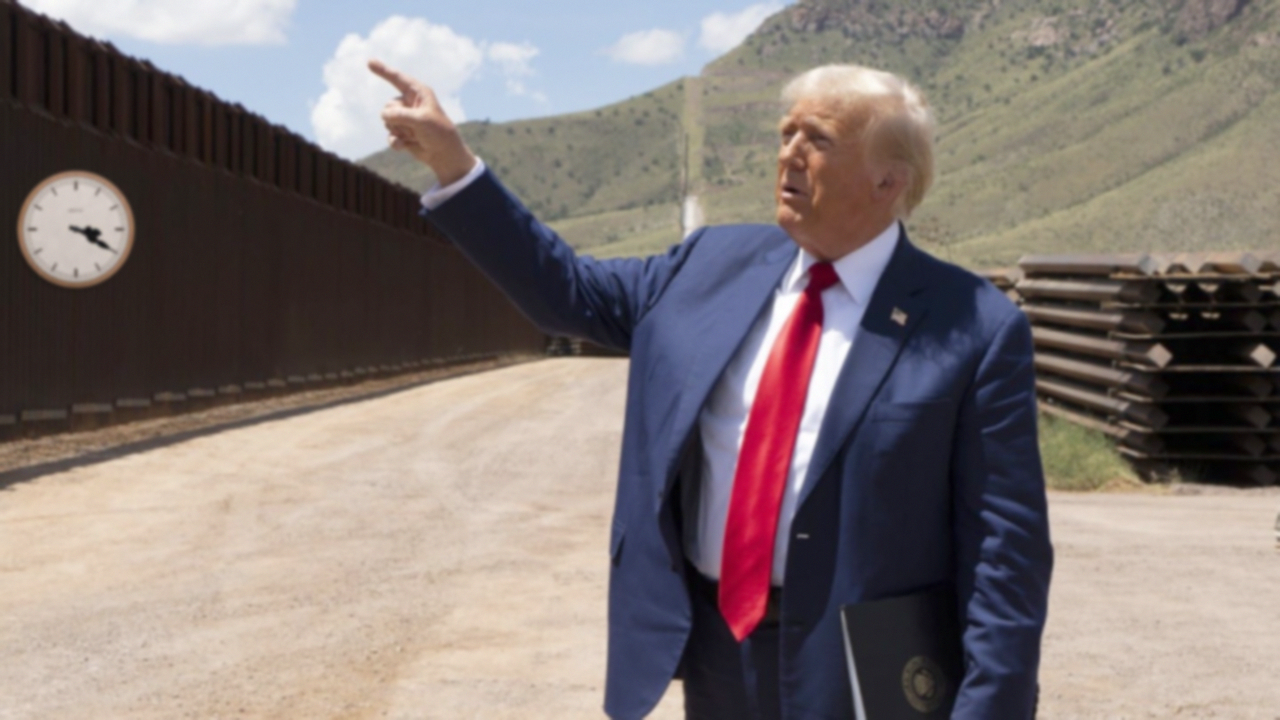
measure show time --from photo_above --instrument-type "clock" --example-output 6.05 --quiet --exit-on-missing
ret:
3.20
